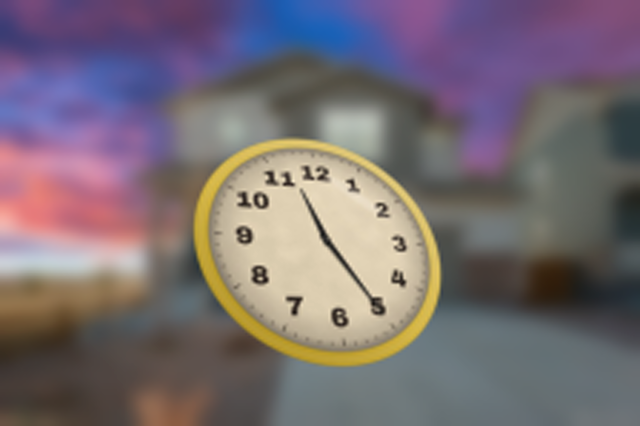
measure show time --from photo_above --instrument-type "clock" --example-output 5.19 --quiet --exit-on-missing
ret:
11.25
